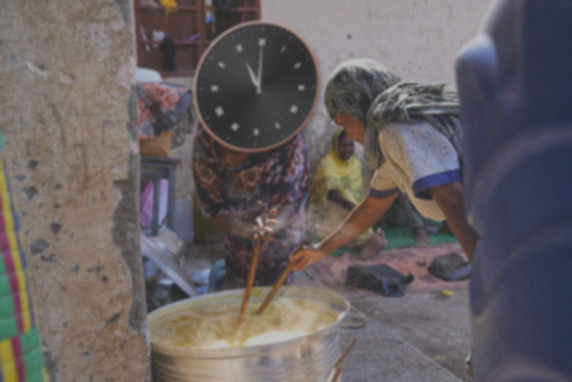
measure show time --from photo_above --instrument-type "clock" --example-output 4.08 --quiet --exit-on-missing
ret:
11.00
